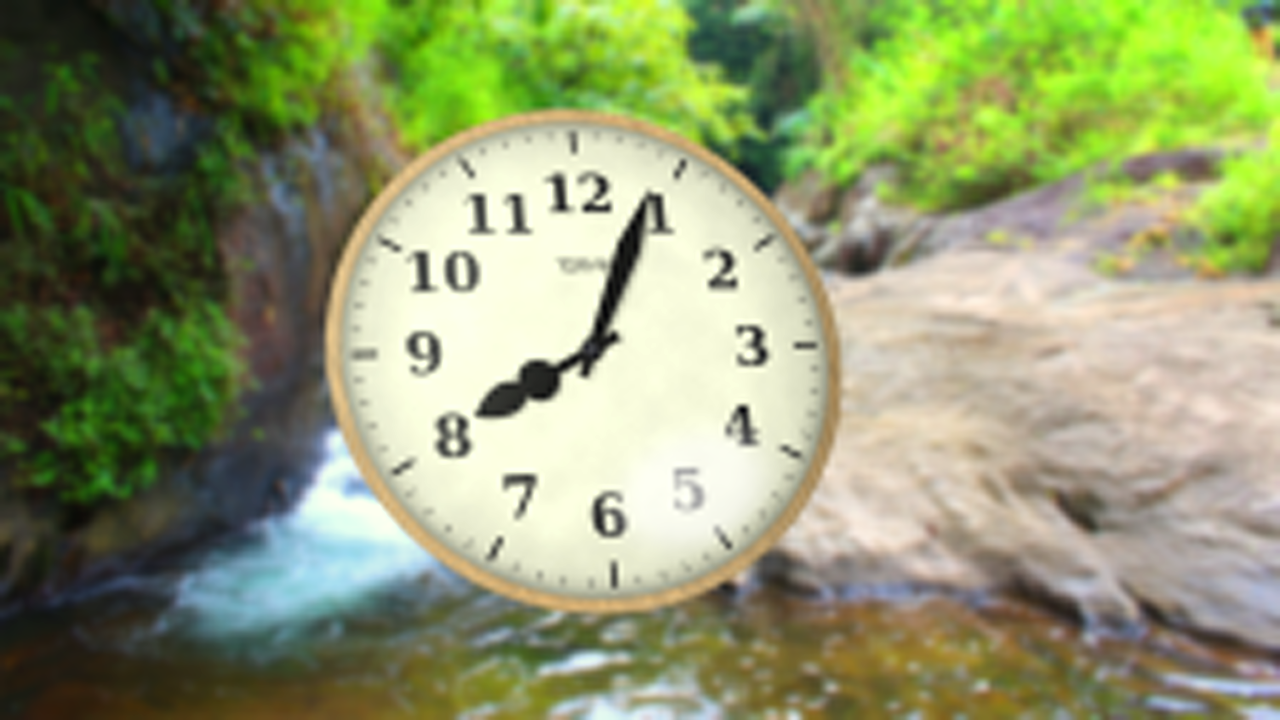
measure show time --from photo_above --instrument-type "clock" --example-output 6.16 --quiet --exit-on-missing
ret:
8.04
